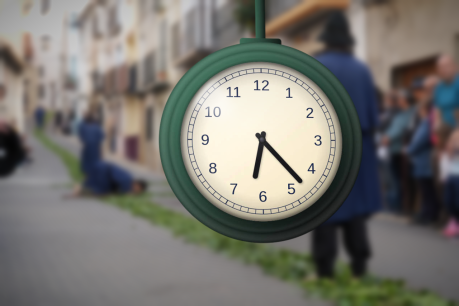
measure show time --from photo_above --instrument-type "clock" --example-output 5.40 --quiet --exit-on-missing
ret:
6.23
